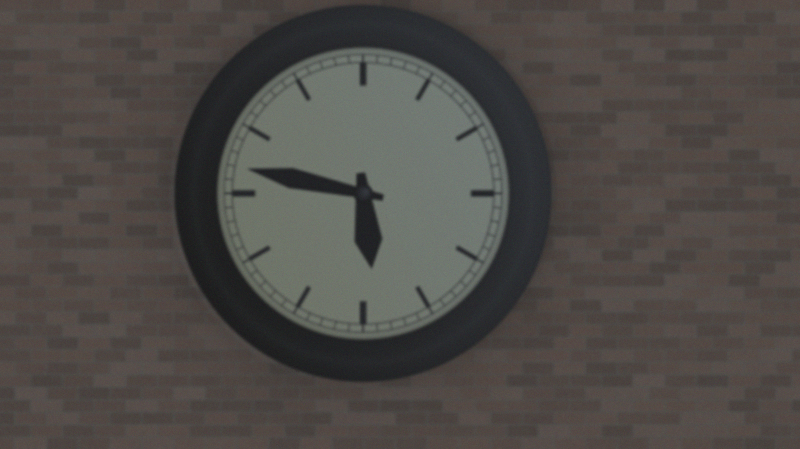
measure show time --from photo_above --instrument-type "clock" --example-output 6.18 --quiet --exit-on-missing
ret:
5.47
